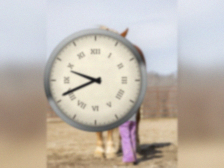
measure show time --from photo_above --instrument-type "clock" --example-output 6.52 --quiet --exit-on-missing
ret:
9.41
